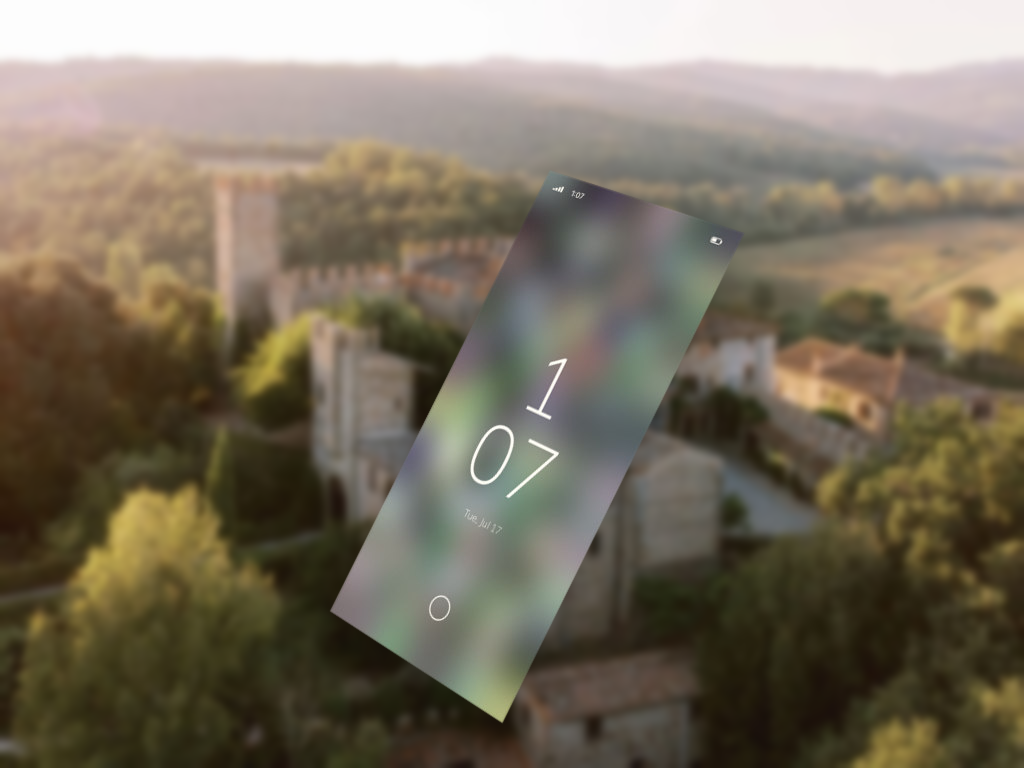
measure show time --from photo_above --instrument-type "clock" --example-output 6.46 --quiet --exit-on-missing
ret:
1.07
